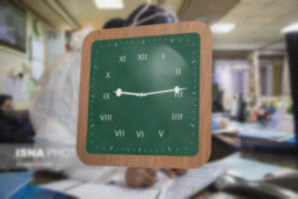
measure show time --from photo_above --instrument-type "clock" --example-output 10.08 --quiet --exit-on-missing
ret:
9.14
